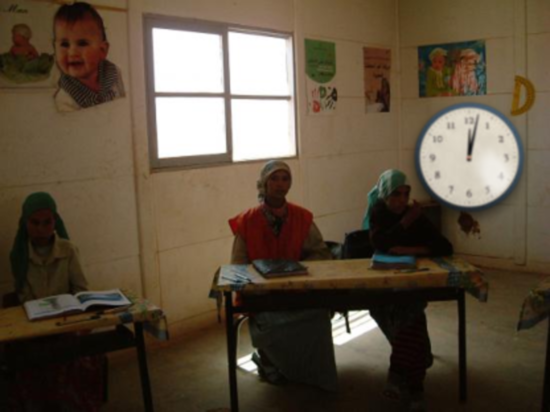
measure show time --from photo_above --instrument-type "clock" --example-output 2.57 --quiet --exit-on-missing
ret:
12.02
